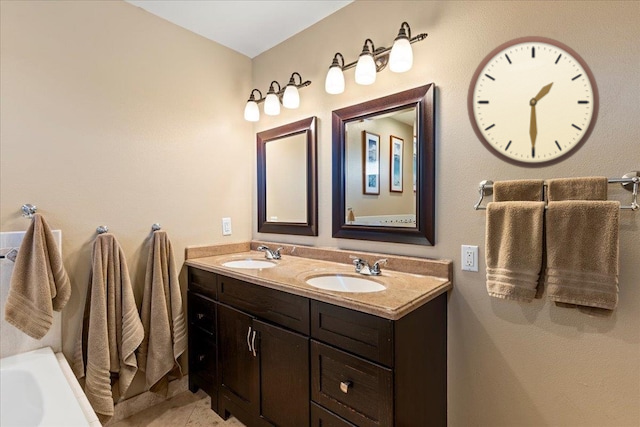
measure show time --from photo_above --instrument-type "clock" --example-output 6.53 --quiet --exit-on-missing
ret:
1.30
